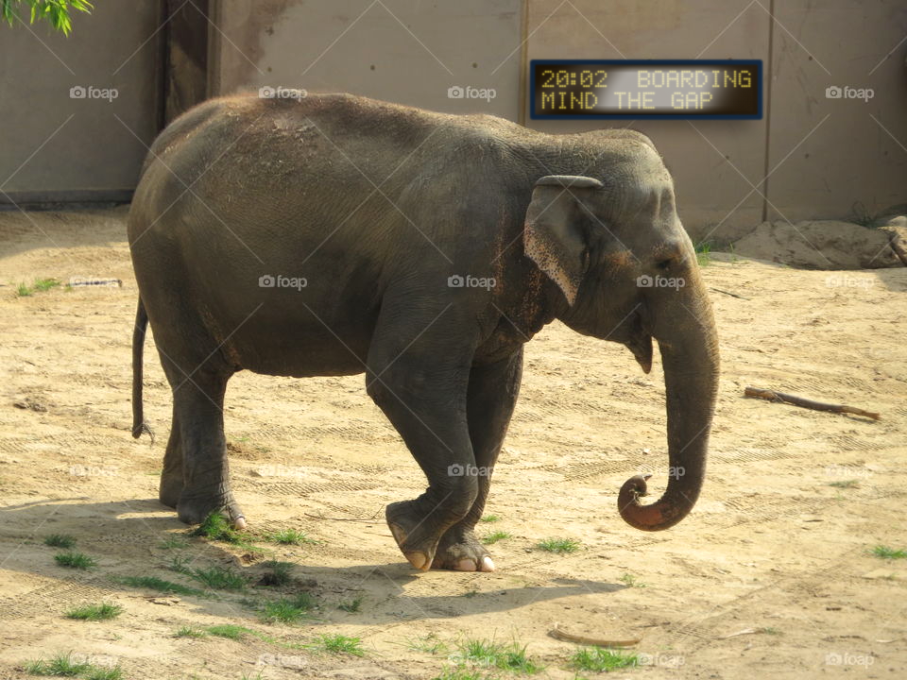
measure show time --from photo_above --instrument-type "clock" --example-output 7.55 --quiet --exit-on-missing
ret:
20.02
